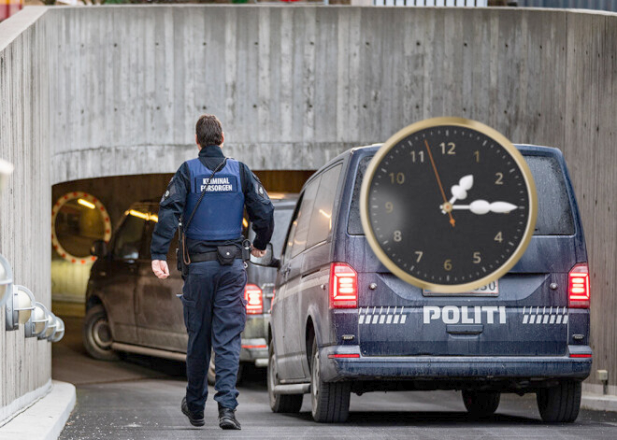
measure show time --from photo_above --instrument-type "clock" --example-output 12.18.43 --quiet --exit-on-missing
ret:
1.14.57
